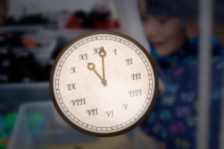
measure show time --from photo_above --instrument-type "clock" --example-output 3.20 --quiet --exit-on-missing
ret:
11.01
